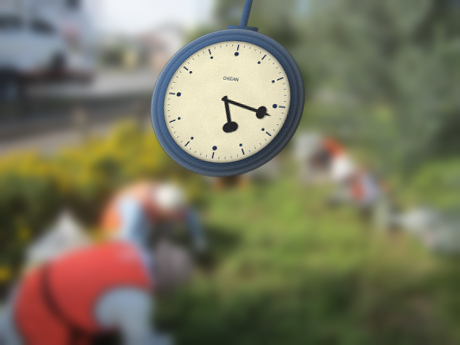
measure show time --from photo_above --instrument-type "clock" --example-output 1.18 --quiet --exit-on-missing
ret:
5.17
